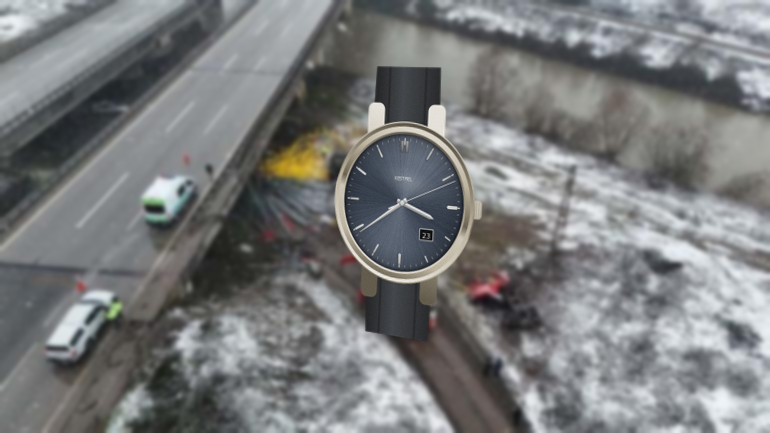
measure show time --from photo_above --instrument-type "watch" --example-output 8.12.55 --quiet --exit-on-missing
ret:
3.39.11
